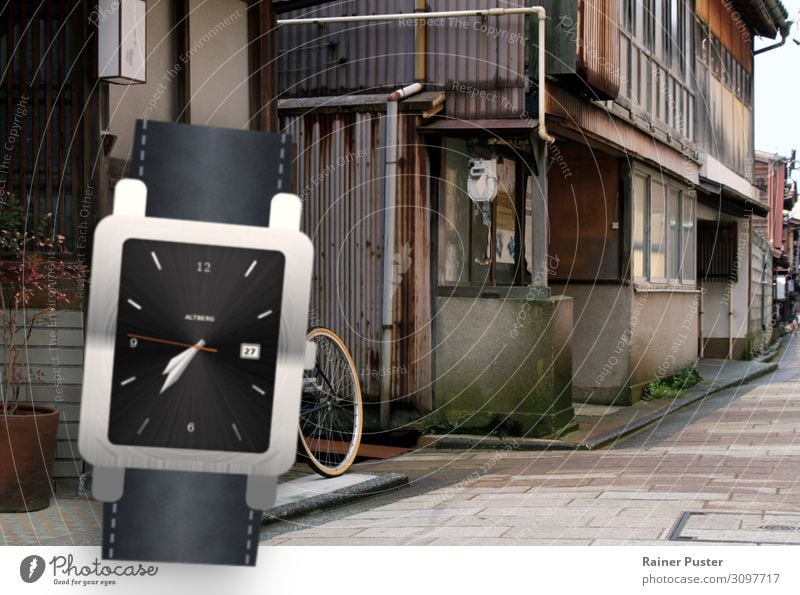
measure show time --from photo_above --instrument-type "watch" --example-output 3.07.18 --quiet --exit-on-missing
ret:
7.35.46
